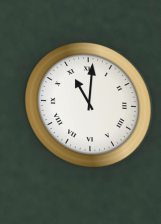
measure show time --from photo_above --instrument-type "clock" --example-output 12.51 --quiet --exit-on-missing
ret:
11.01
